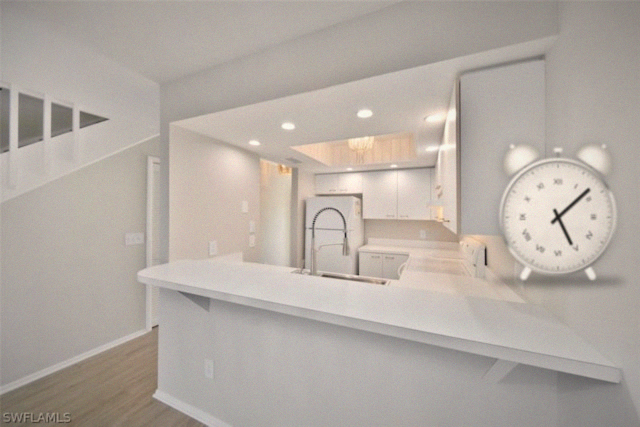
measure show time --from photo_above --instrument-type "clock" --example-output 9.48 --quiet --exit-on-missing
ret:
5.08
